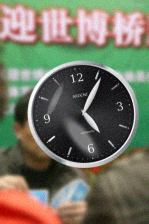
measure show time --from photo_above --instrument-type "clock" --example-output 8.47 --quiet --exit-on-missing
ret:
5.06
